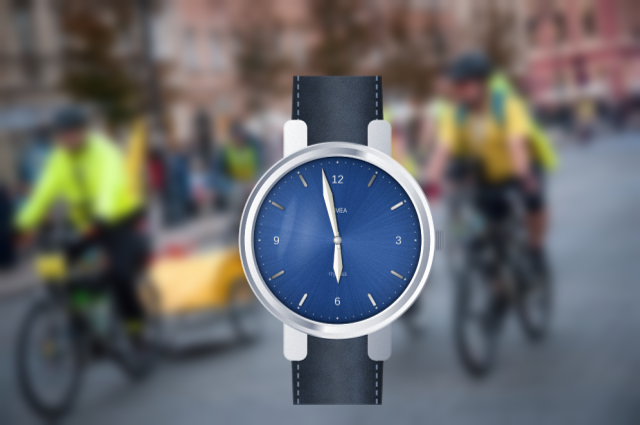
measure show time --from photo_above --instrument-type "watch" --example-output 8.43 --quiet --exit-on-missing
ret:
5.58
